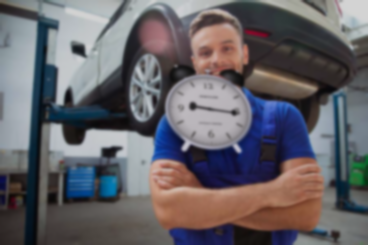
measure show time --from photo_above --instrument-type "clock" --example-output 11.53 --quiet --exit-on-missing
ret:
9.16
